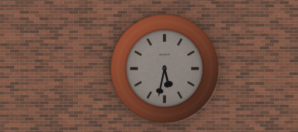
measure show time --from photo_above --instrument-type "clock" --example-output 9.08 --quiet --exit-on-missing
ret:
5.32
